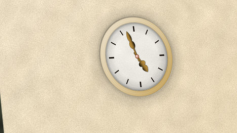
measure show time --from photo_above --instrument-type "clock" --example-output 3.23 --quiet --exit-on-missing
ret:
4.57
